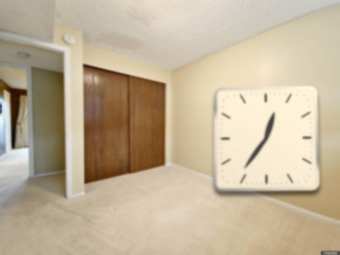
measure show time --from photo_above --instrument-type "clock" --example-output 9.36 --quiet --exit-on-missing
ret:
12.36
